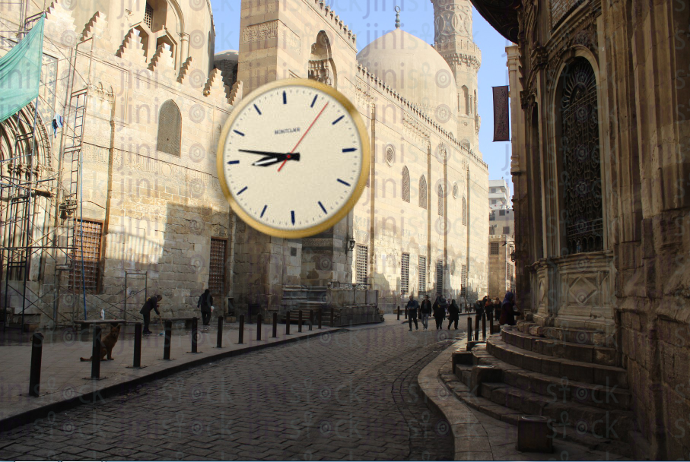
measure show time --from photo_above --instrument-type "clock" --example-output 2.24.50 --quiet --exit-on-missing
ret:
8.47.07
